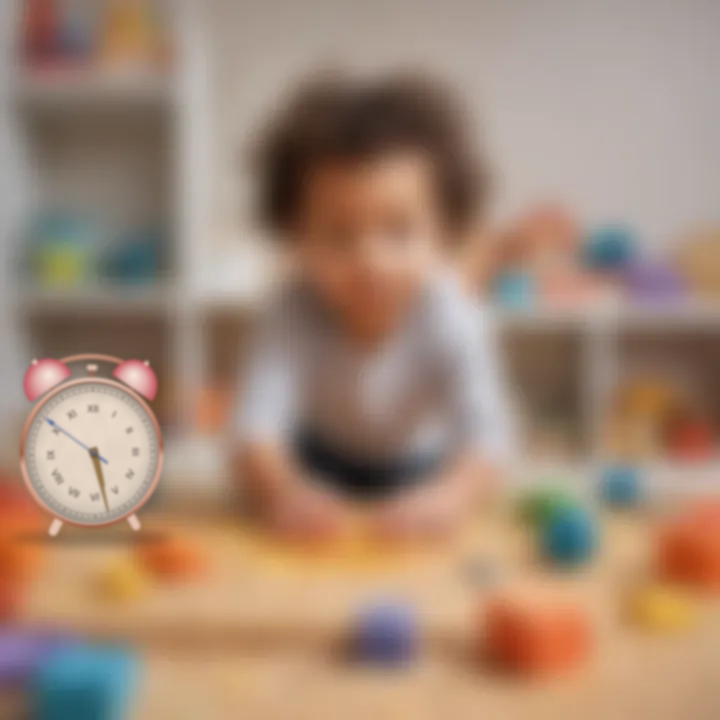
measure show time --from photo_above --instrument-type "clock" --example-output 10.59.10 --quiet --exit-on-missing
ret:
5.27.51
